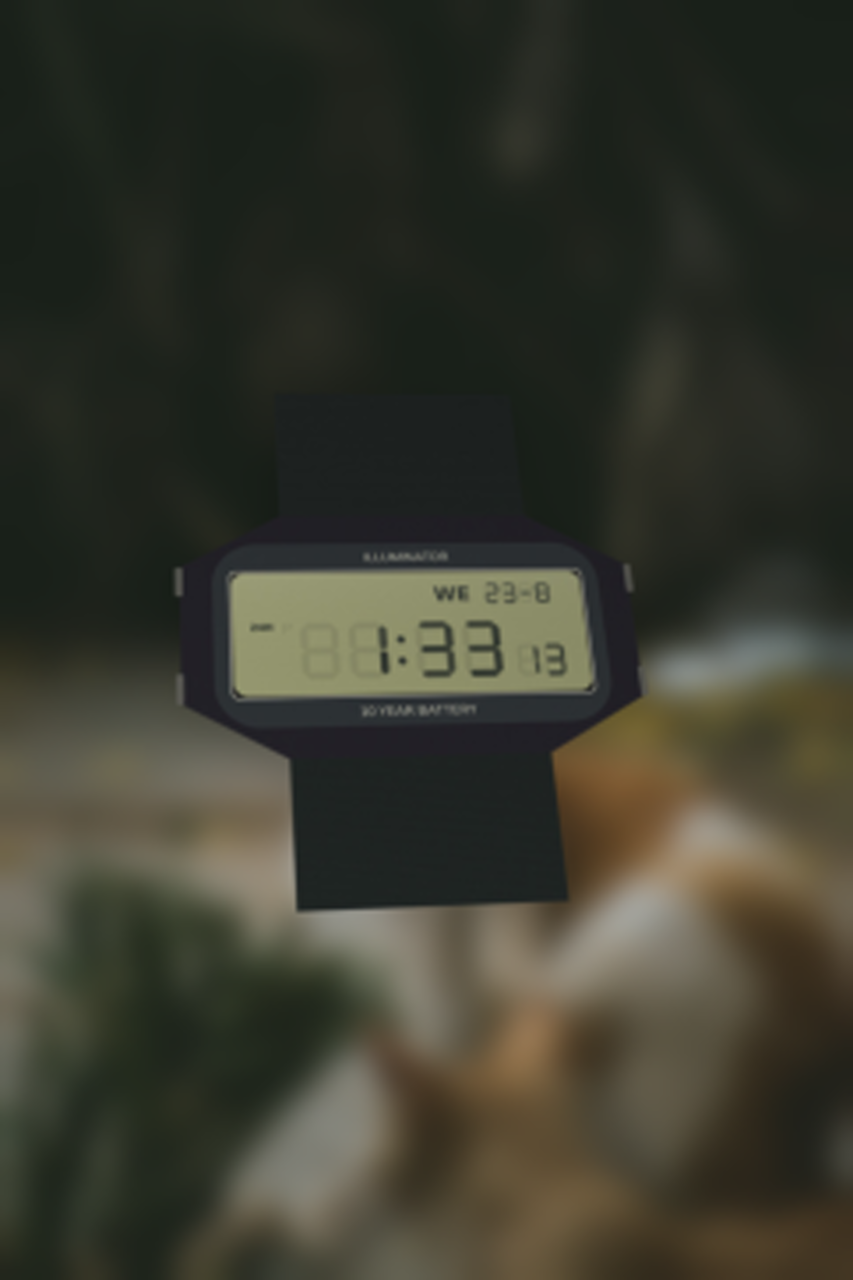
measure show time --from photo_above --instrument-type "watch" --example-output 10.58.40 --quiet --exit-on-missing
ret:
1.33.13
